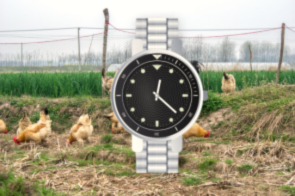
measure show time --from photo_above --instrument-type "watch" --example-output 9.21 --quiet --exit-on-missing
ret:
12.22
